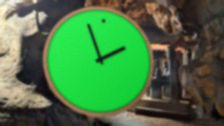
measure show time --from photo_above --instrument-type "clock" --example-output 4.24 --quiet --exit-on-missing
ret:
1.56
